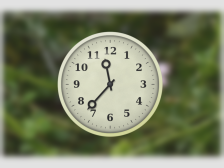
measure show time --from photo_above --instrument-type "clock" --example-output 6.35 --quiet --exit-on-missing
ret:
11.37
